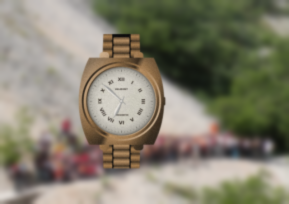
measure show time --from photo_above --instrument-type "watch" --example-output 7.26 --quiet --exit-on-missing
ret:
6.52
